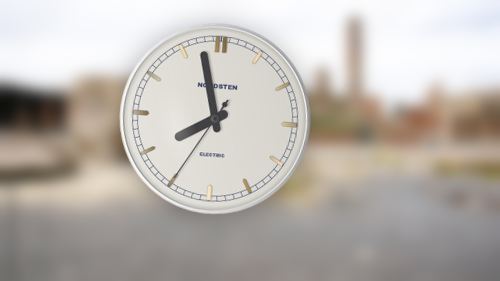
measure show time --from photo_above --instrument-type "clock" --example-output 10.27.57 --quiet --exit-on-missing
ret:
7.57.35
